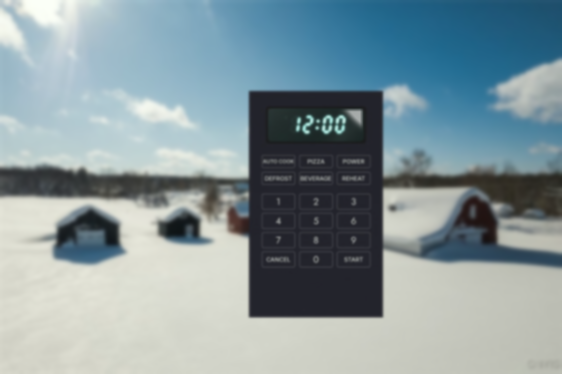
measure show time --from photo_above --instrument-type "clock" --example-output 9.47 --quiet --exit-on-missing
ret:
12.00
